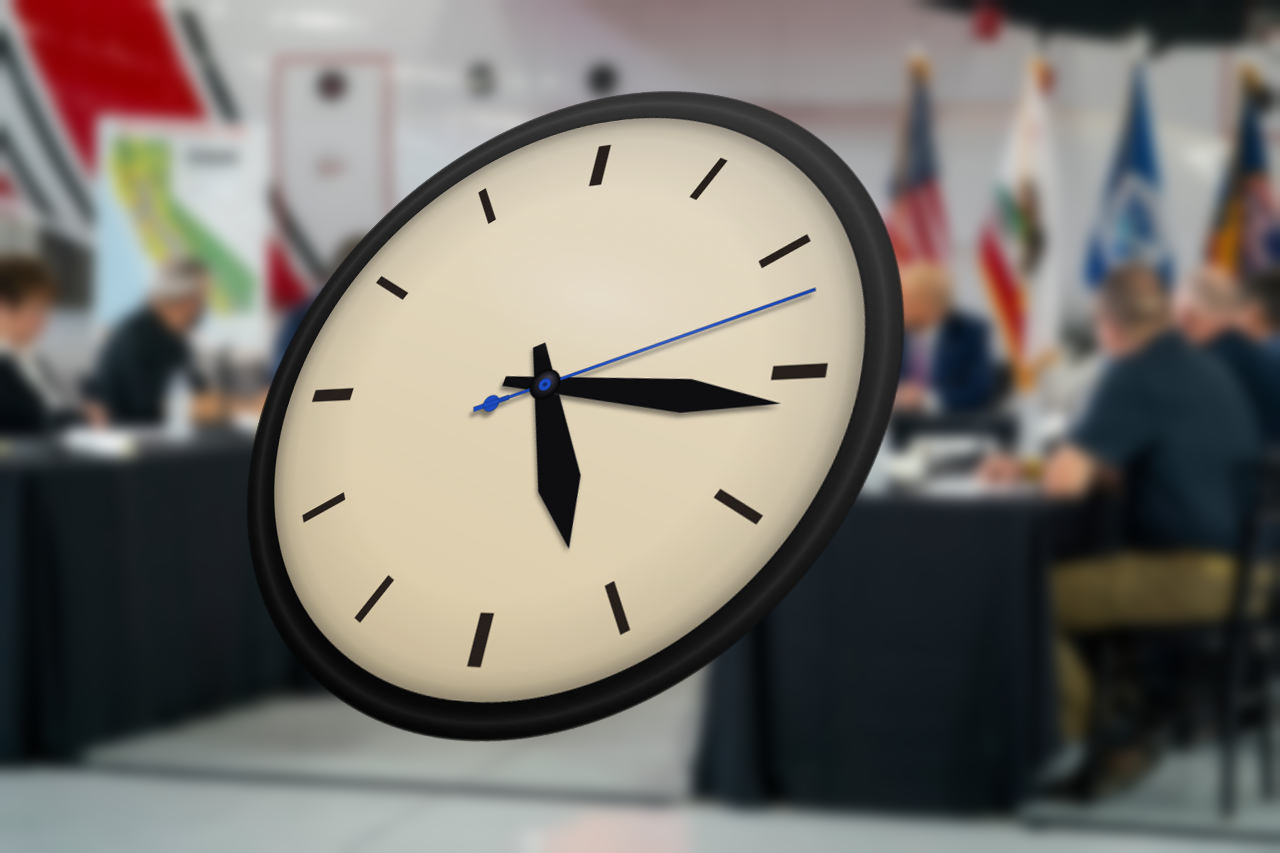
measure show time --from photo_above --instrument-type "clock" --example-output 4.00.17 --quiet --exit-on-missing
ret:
5.16.12
